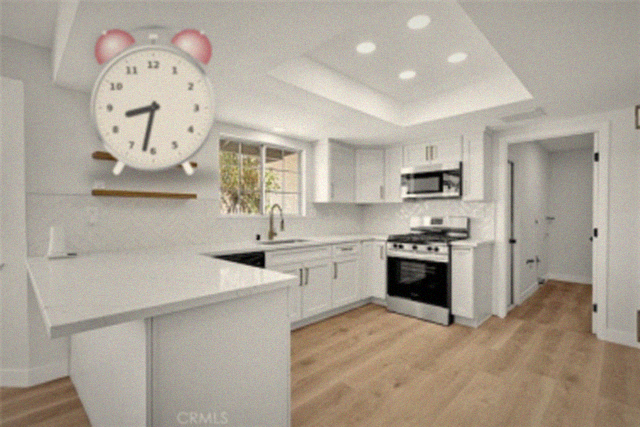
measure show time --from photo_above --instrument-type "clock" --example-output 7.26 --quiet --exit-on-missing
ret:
8.32
